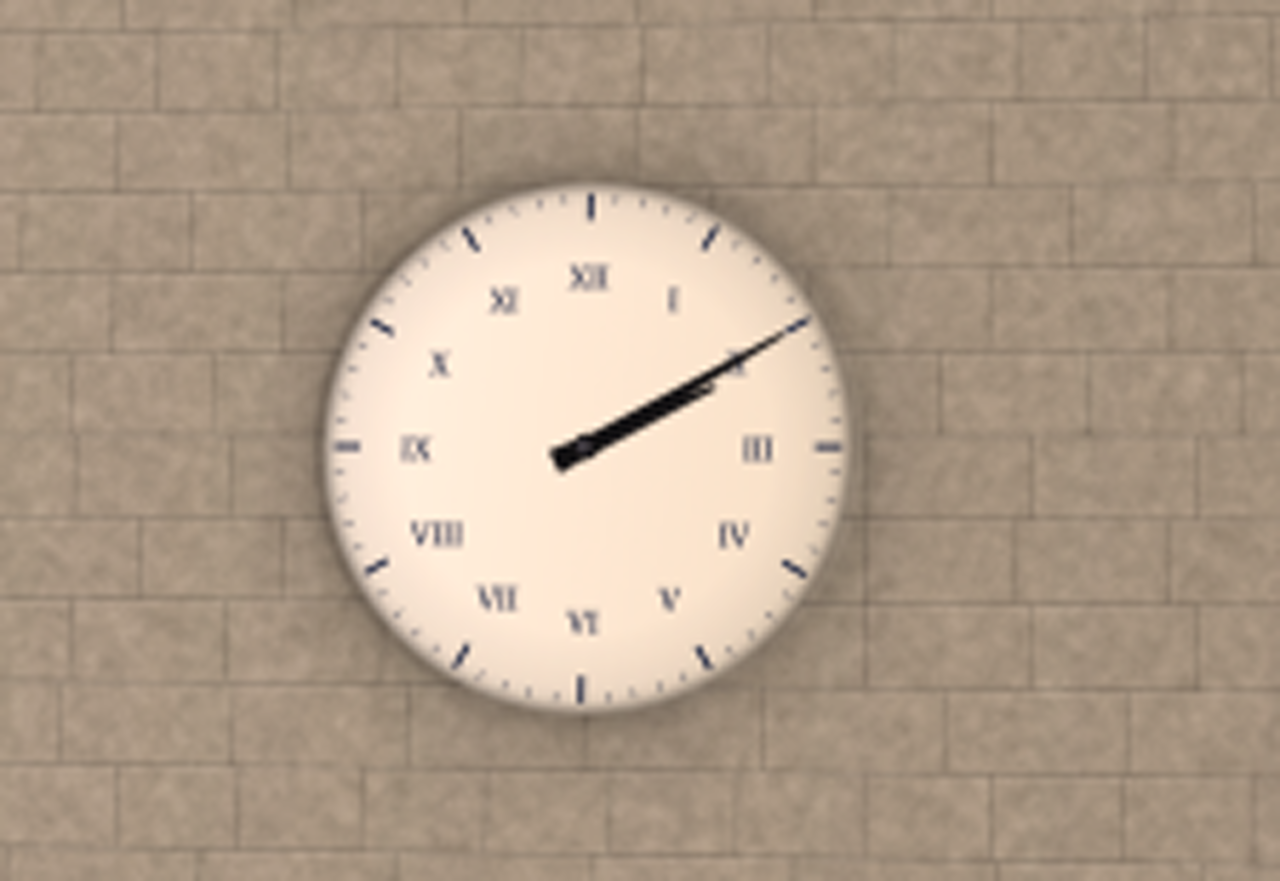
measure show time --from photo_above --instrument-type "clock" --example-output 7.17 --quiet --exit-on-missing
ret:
2.10
